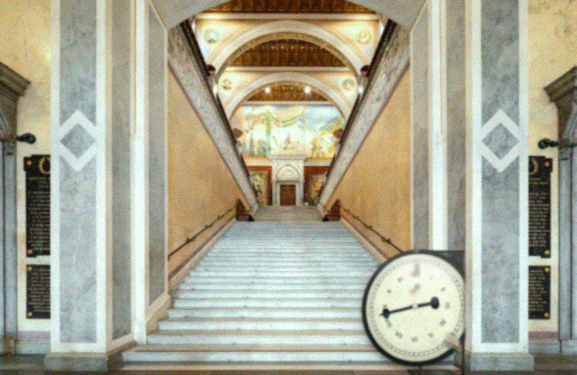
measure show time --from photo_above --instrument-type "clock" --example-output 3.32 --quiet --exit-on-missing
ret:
2.43
